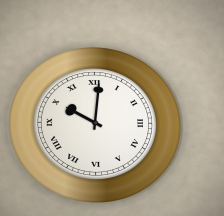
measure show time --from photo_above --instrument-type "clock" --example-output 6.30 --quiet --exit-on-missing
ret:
10.01
